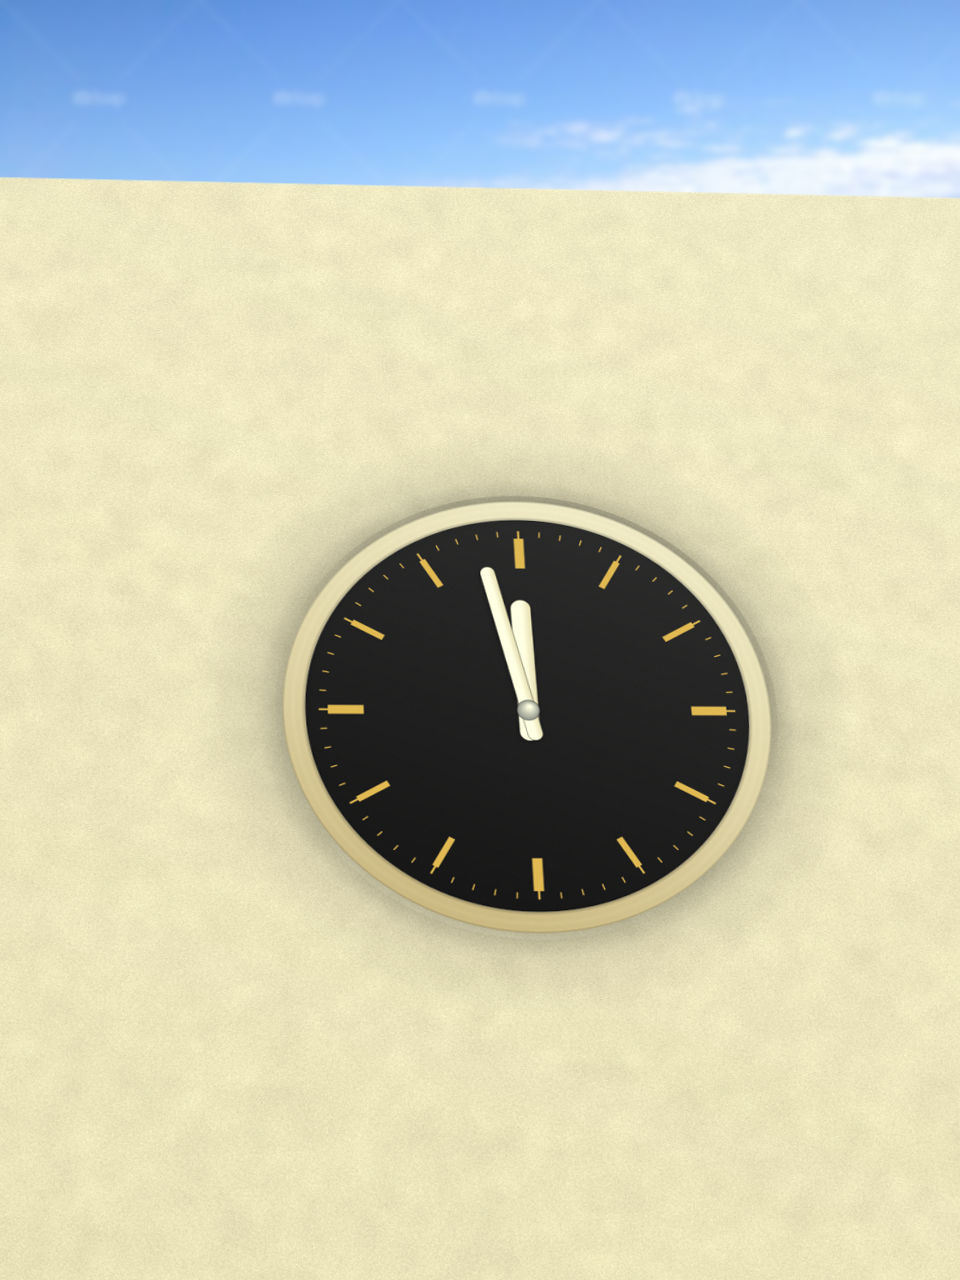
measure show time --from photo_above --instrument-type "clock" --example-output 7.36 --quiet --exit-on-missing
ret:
11.58
